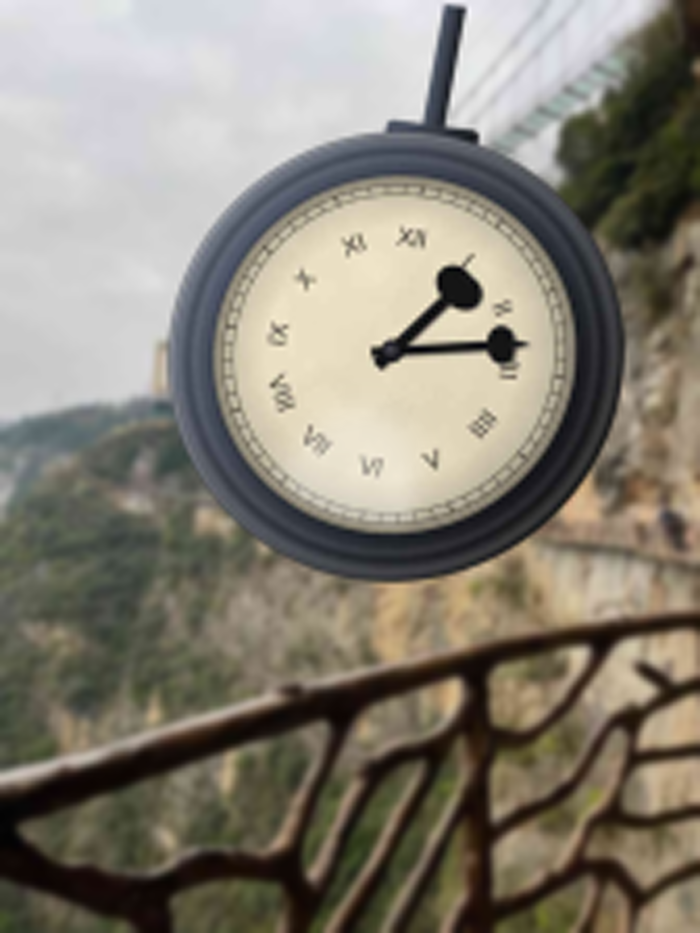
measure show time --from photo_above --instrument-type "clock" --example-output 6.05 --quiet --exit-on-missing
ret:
1.13
